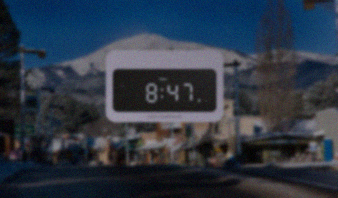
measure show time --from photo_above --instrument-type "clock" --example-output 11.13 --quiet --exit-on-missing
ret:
8.47
